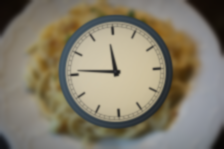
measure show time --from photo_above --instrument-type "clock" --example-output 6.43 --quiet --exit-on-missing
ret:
11.46
